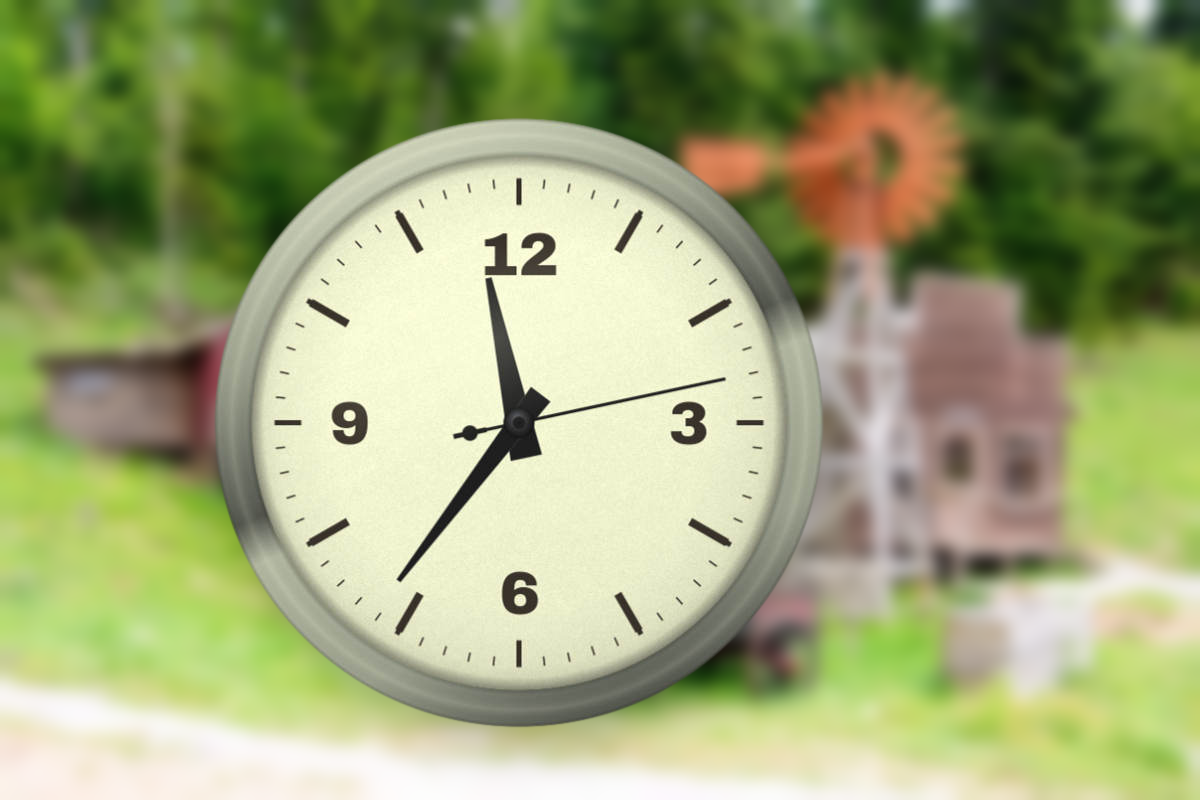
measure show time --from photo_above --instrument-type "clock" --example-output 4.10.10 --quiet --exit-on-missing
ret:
11.36.13
